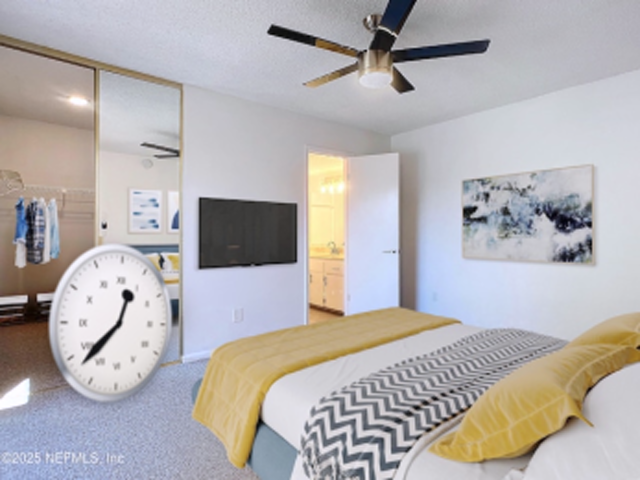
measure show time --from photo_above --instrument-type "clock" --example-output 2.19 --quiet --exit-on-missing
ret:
12.38
